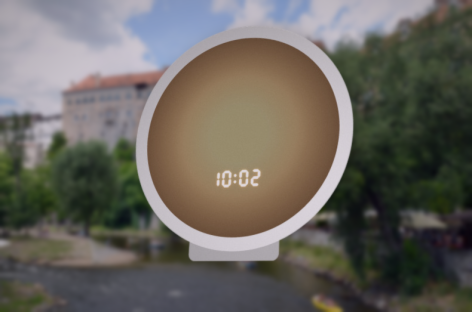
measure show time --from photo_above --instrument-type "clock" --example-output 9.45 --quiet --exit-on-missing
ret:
10.02
